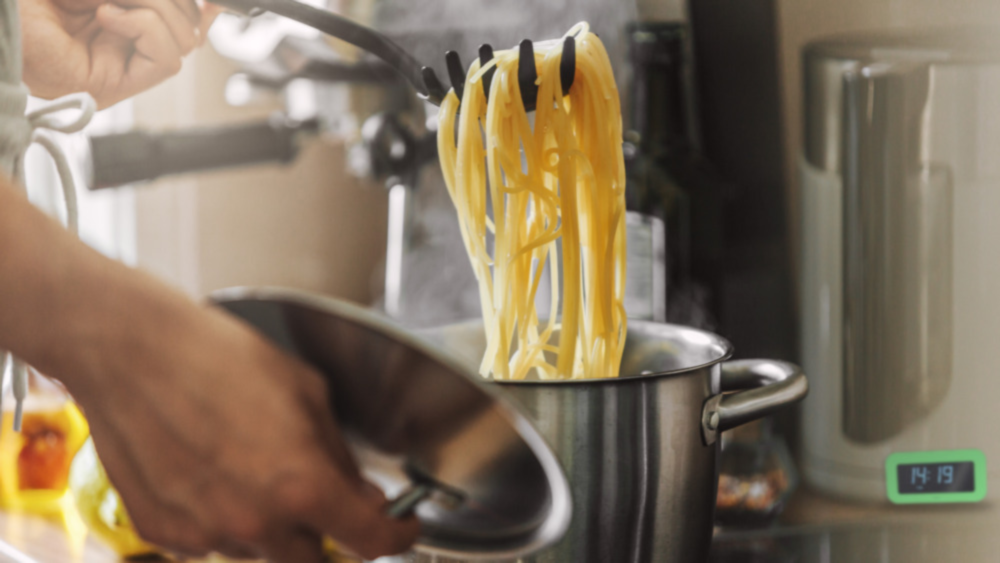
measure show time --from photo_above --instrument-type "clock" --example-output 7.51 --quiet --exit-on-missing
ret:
14.19
